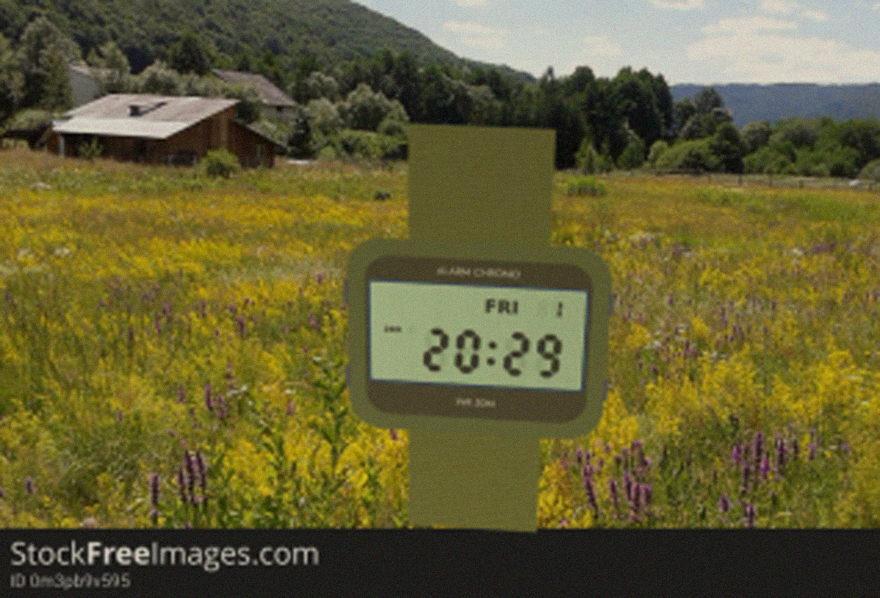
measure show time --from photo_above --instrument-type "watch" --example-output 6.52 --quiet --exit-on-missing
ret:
20.29
